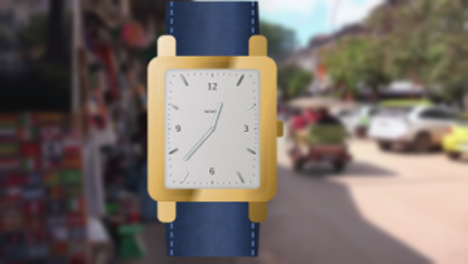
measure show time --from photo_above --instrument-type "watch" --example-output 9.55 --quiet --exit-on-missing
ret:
12.37
